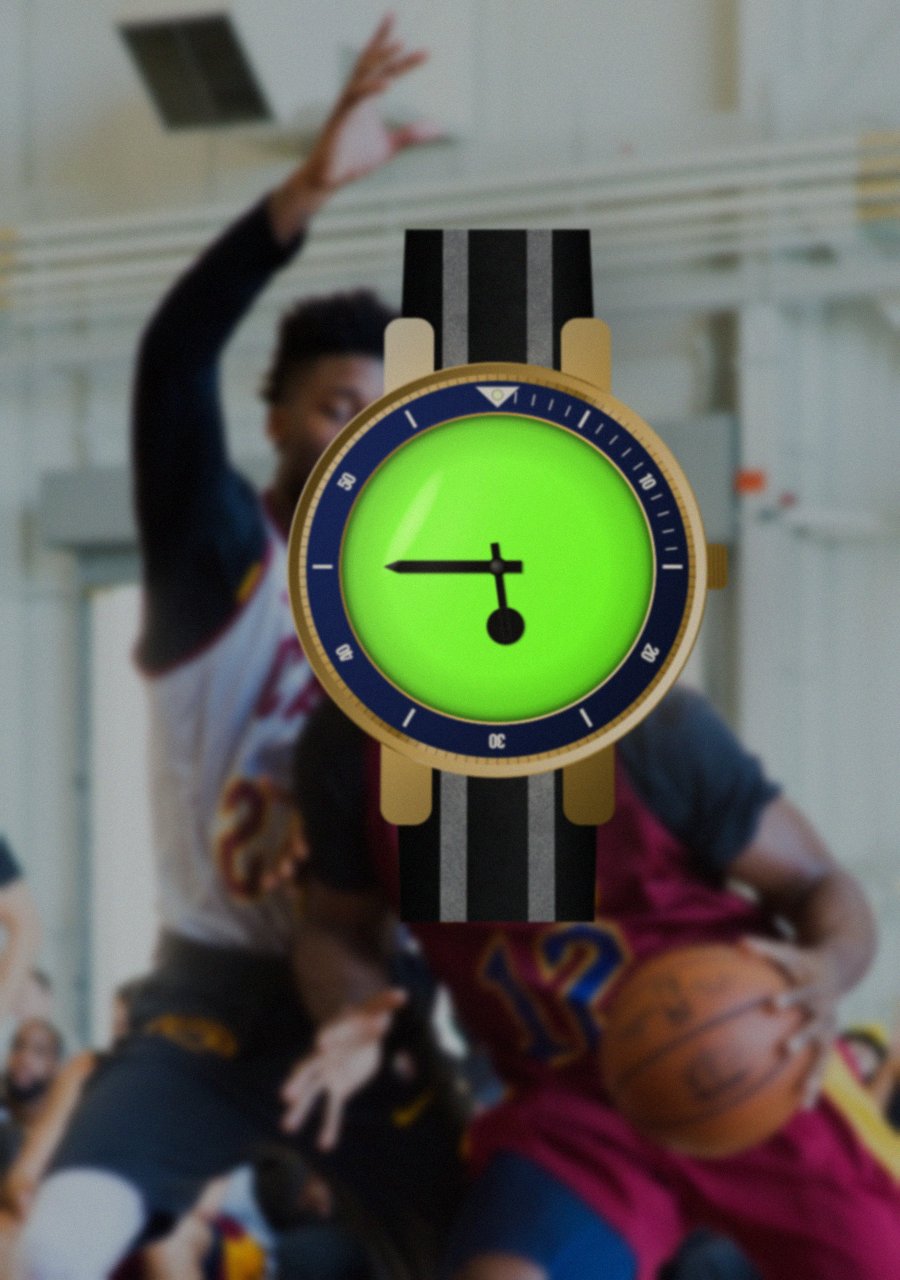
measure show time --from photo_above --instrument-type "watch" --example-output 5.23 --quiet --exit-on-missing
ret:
5.45
